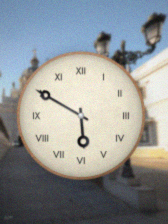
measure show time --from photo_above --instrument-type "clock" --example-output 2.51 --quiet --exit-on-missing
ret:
5.50
